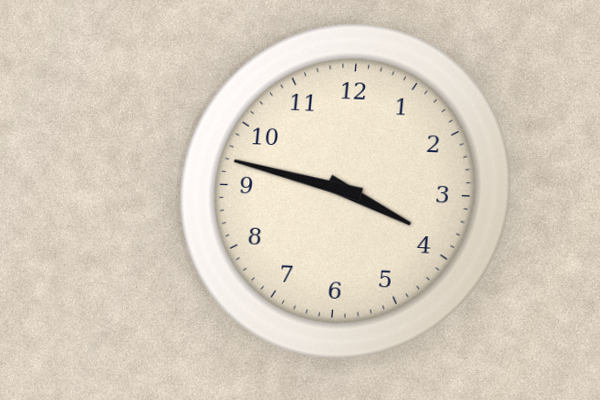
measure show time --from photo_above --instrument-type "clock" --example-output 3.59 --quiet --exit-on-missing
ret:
3.47
